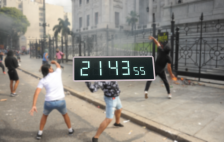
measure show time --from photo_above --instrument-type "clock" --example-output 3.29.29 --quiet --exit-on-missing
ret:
21.43.55
